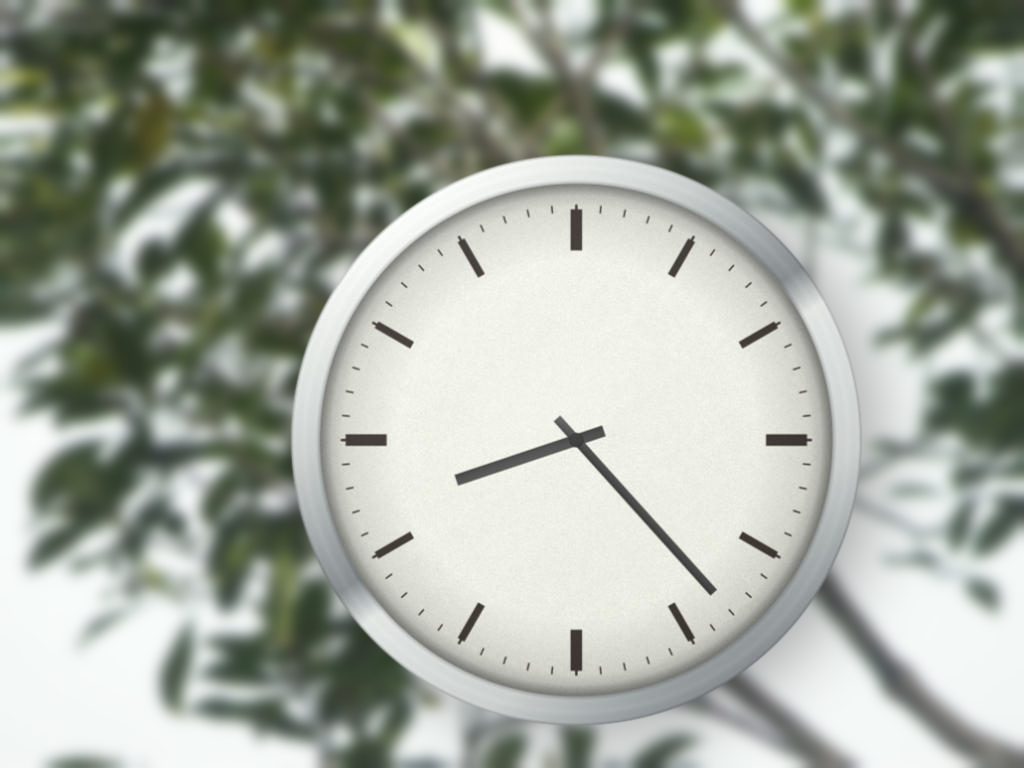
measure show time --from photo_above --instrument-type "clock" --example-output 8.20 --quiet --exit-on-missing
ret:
8.23
